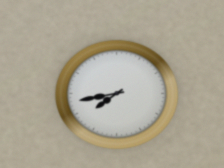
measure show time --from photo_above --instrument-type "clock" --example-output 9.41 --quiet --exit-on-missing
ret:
7.43
